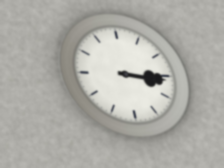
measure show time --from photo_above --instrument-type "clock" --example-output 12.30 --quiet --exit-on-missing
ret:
3.16
